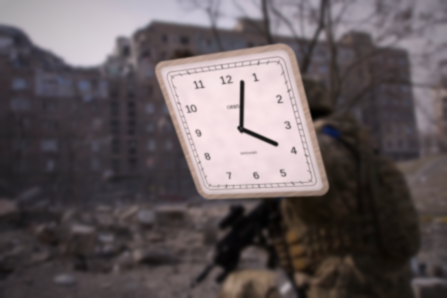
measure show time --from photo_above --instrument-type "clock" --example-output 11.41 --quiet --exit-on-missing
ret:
4.03
